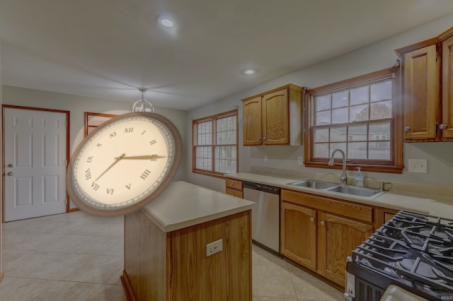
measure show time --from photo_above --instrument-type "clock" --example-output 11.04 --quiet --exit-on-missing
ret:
7.15
